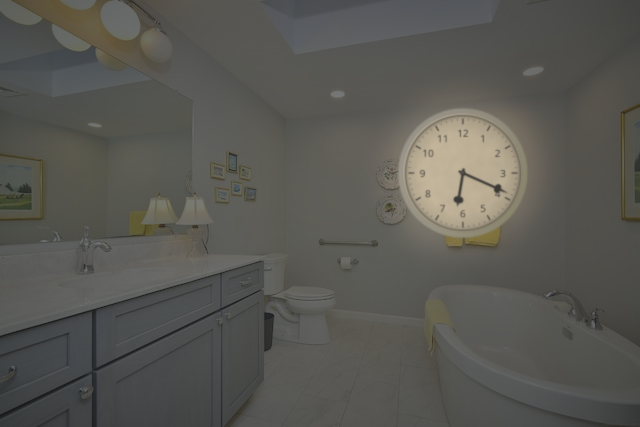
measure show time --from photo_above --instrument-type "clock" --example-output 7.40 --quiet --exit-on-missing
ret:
6.19
